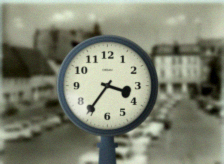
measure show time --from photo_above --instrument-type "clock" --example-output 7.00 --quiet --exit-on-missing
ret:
3.36
